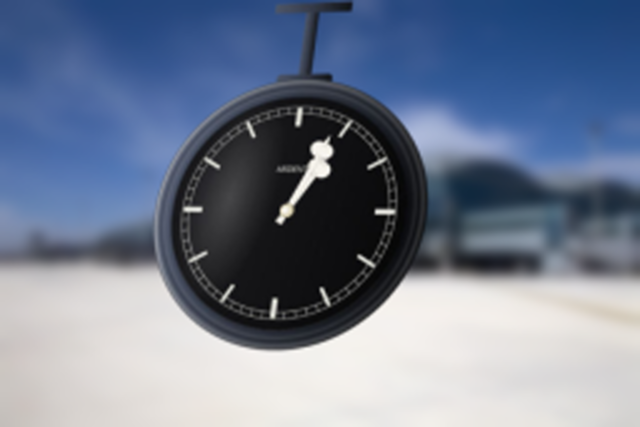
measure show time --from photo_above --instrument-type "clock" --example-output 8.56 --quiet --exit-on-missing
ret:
1.04
